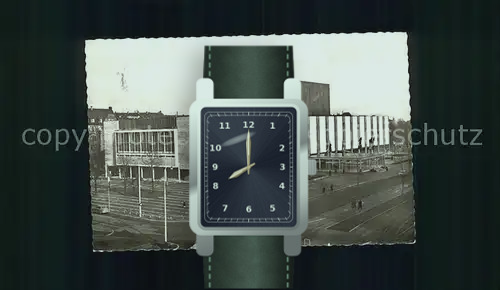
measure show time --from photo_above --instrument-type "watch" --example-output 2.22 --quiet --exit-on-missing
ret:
8.00
